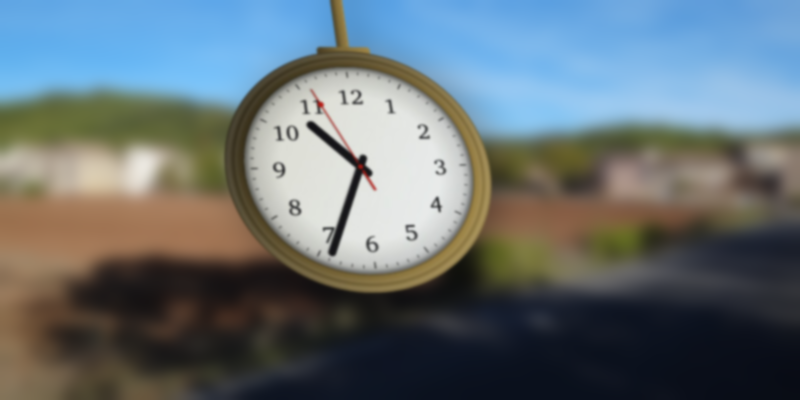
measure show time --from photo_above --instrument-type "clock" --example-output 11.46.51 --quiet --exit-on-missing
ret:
10.33.56
